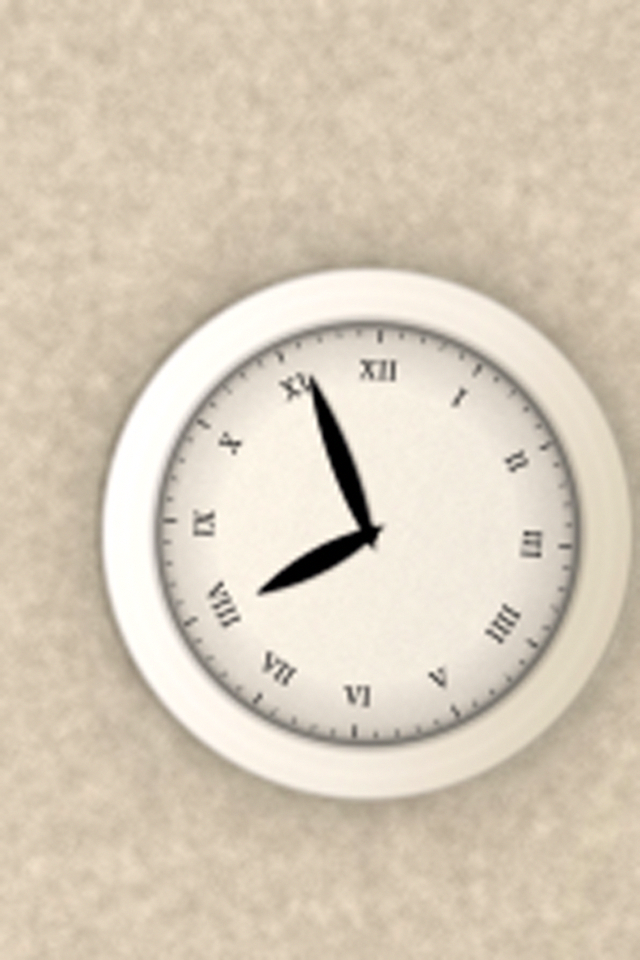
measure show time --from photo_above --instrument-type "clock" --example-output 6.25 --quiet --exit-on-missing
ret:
7.56
